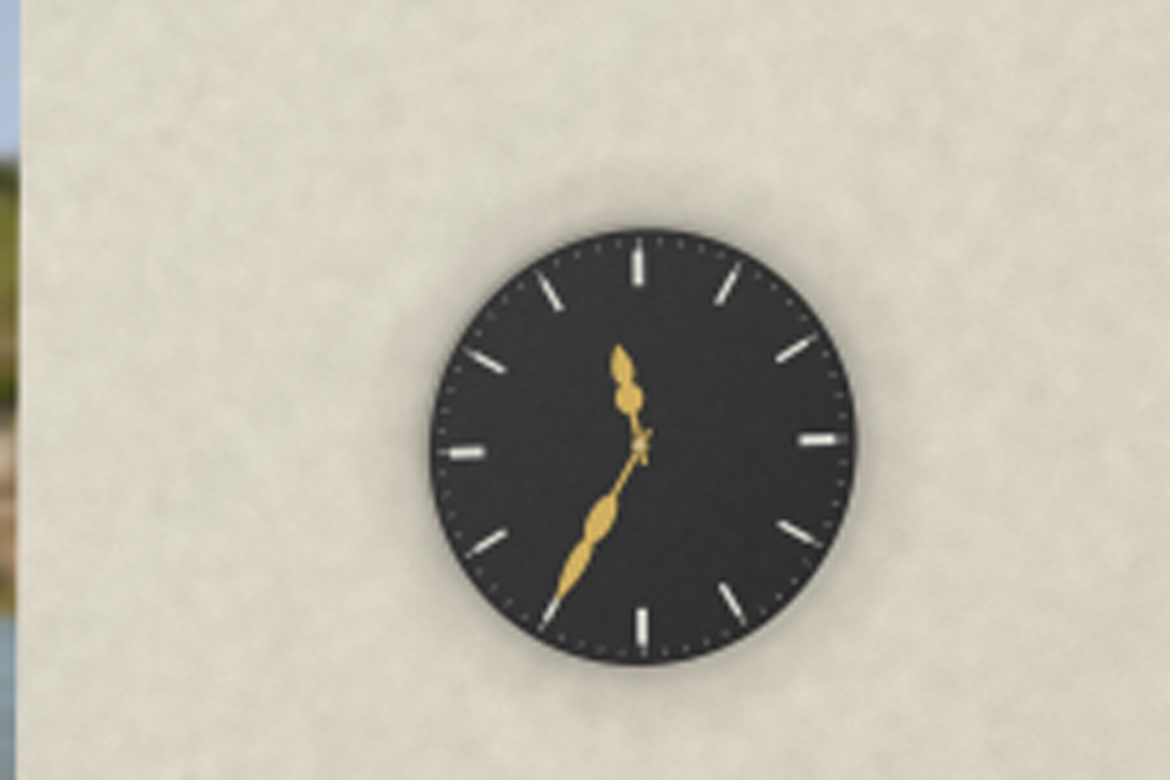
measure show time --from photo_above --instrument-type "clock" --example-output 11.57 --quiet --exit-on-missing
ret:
11.35
